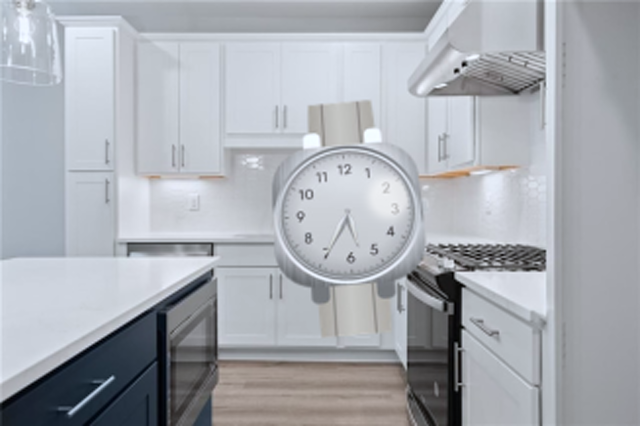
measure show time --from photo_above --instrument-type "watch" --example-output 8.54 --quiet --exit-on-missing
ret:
5.35
